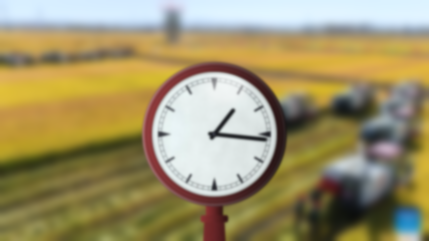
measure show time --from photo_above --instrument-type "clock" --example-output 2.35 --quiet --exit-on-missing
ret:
1.16
